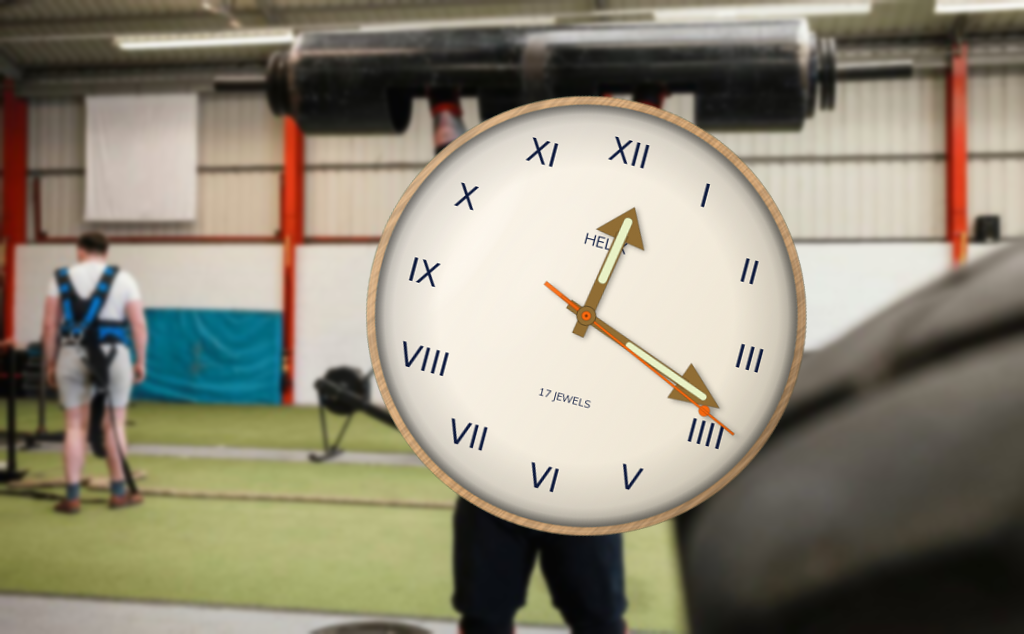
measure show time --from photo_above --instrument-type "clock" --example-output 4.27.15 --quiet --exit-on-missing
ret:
12.18.19
